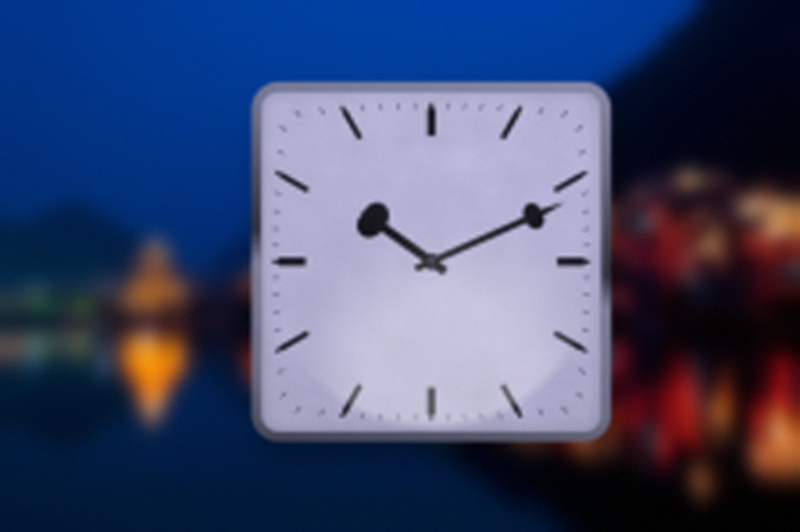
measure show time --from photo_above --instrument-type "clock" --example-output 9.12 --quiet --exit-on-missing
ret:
10.11
